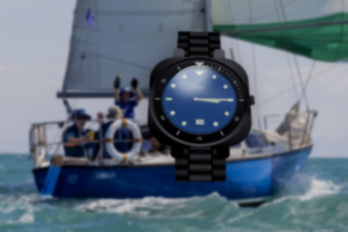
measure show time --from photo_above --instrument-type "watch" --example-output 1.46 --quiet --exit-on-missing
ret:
3.15
